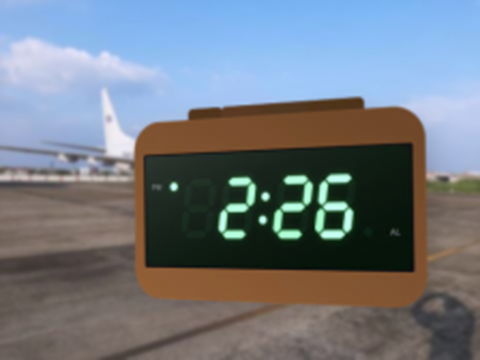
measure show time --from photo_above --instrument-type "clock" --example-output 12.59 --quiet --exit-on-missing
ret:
2.26
